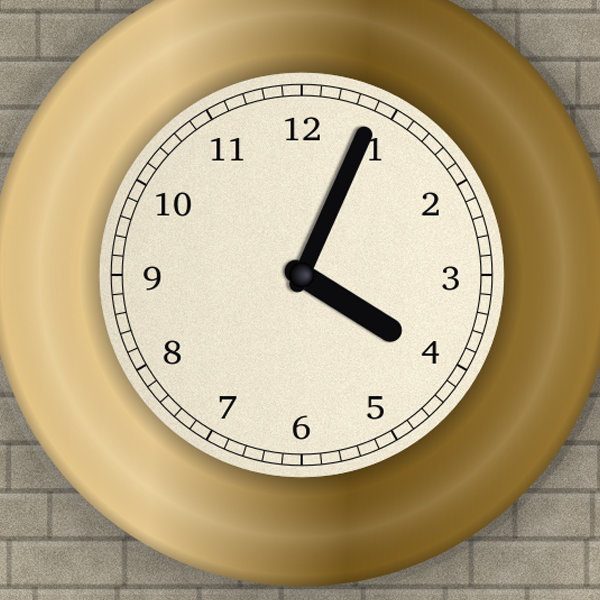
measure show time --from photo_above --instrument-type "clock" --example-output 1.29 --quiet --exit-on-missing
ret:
4.04
